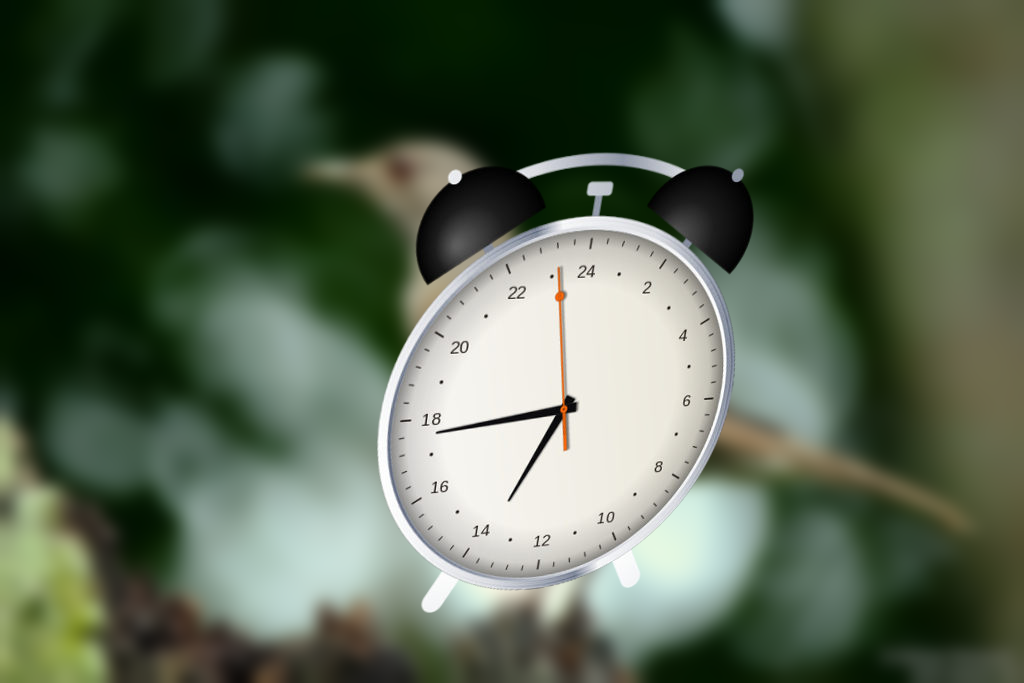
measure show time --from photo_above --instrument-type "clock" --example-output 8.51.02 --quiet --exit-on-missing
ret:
13.43.58
